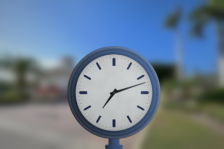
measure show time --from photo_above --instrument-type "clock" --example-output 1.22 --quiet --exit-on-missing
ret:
7.12
